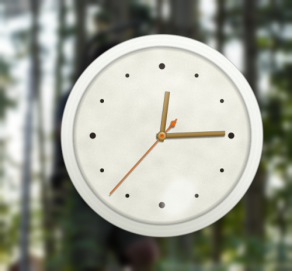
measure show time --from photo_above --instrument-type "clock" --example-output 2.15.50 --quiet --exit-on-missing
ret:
12.14.37
